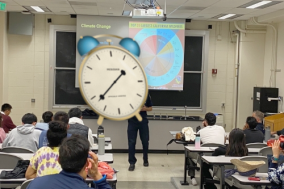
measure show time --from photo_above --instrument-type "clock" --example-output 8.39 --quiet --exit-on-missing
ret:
1.38
